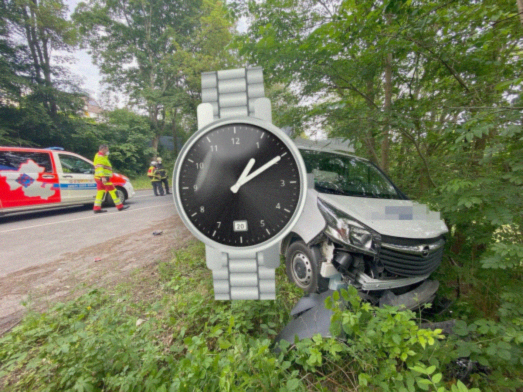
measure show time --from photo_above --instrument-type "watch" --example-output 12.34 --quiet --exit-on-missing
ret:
1.10
